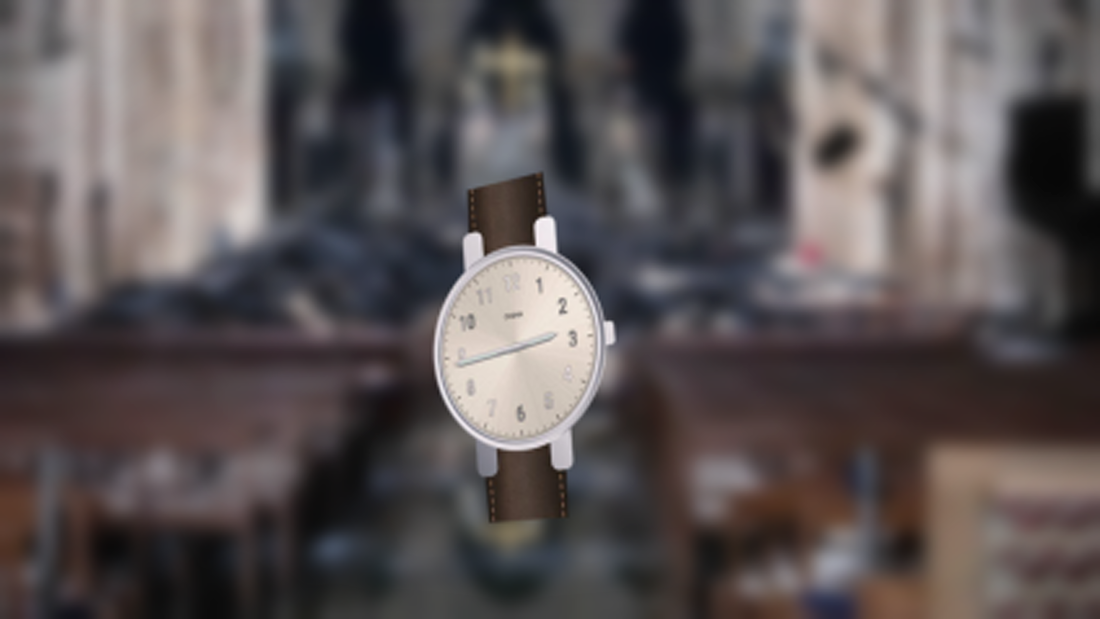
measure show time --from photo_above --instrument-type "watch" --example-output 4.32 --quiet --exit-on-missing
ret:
2.44
